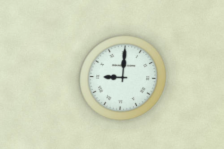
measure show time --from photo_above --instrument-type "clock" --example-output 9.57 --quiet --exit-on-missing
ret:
9.00
